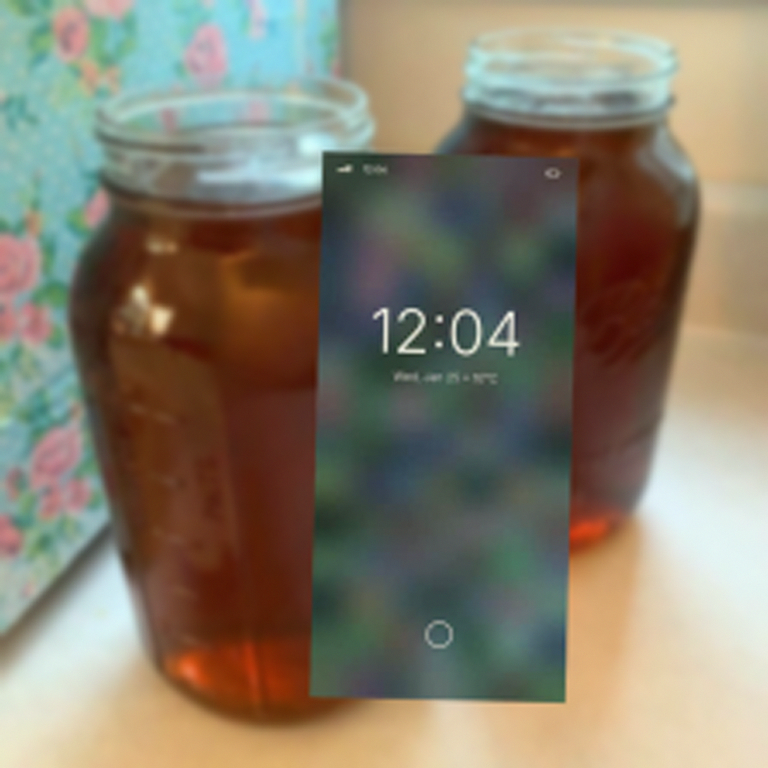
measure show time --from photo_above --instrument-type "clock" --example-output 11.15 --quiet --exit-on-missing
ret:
12.04
